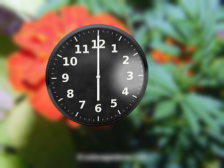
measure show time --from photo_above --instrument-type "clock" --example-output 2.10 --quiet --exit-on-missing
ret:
6.00
